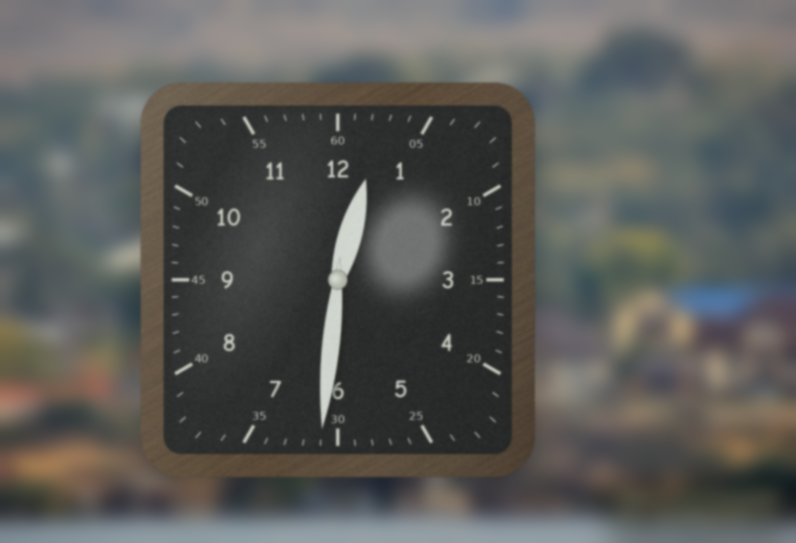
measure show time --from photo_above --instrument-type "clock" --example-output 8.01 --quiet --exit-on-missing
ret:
12.31
